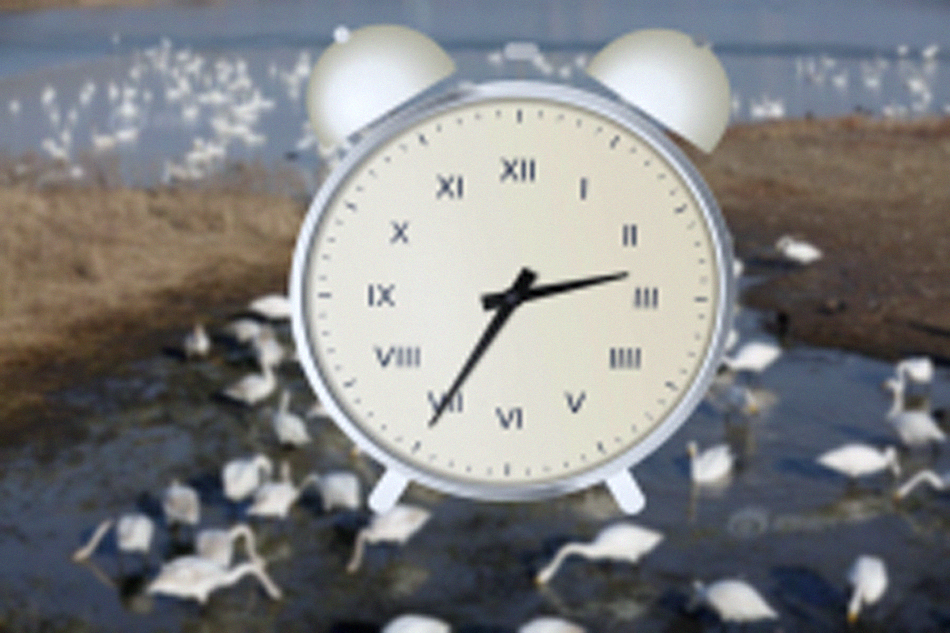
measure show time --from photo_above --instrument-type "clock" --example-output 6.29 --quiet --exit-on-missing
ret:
2.35
